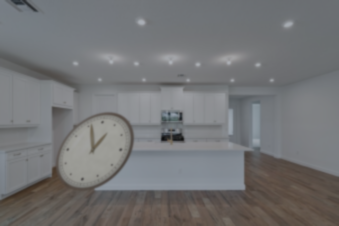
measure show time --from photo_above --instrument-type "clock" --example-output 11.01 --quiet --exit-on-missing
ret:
12.56
